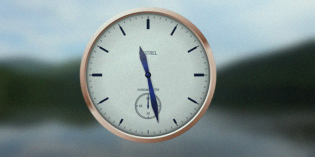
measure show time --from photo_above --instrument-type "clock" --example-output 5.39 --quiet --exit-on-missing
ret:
11.28
